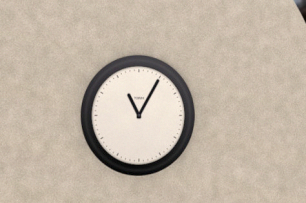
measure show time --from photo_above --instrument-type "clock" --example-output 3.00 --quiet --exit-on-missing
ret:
11.05
